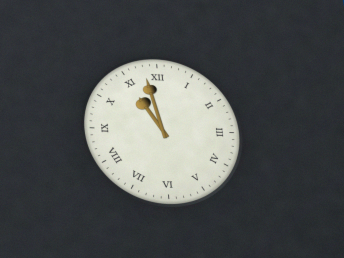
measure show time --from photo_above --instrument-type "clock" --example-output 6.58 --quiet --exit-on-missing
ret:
10.58
